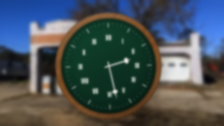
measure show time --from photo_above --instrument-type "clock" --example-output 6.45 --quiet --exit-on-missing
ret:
2.28
